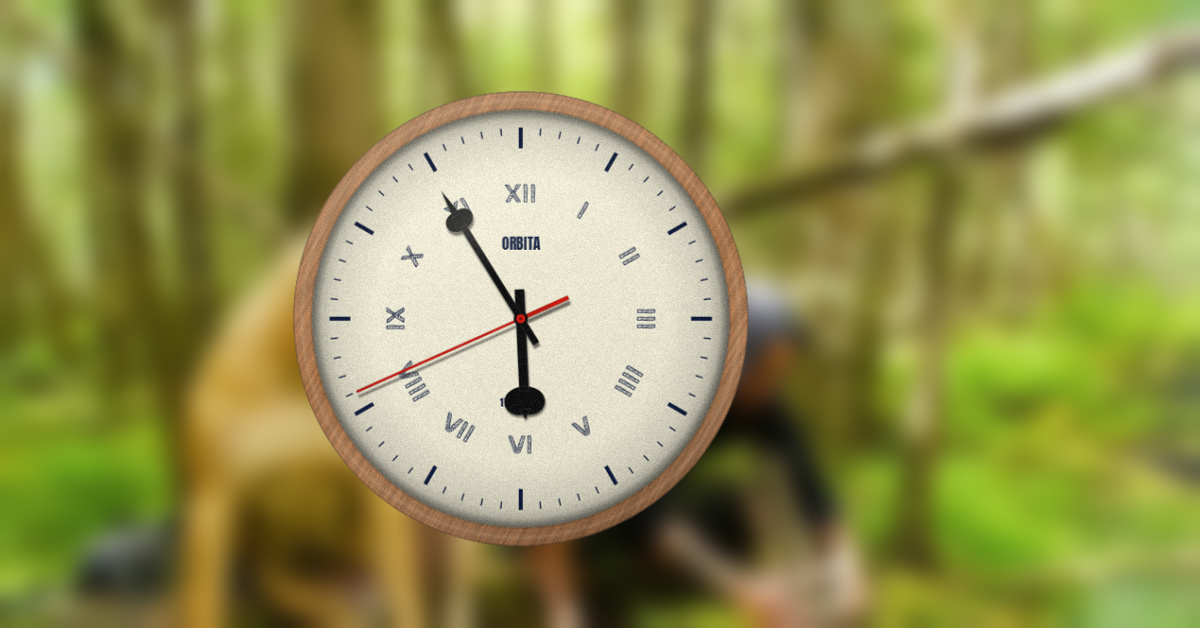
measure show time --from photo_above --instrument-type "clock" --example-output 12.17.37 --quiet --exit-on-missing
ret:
5.54.41
